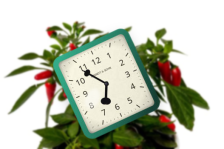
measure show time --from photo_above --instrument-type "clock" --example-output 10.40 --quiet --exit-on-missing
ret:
6.54
